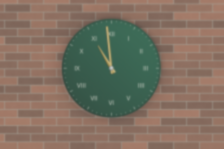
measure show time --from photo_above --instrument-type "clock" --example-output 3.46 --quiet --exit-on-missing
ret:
10.59
